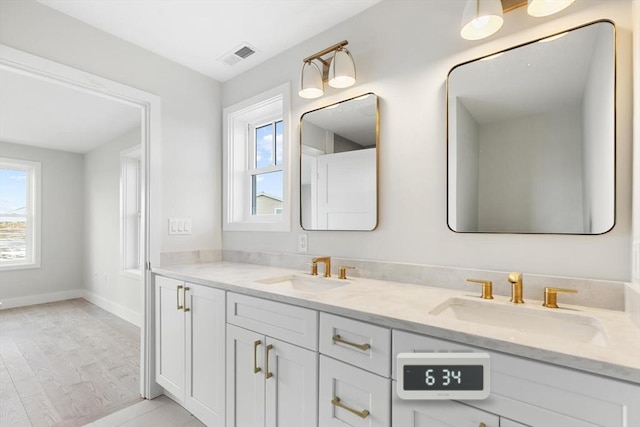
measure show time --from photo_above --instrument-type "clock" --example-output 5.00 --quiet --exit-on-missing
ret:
6.34
